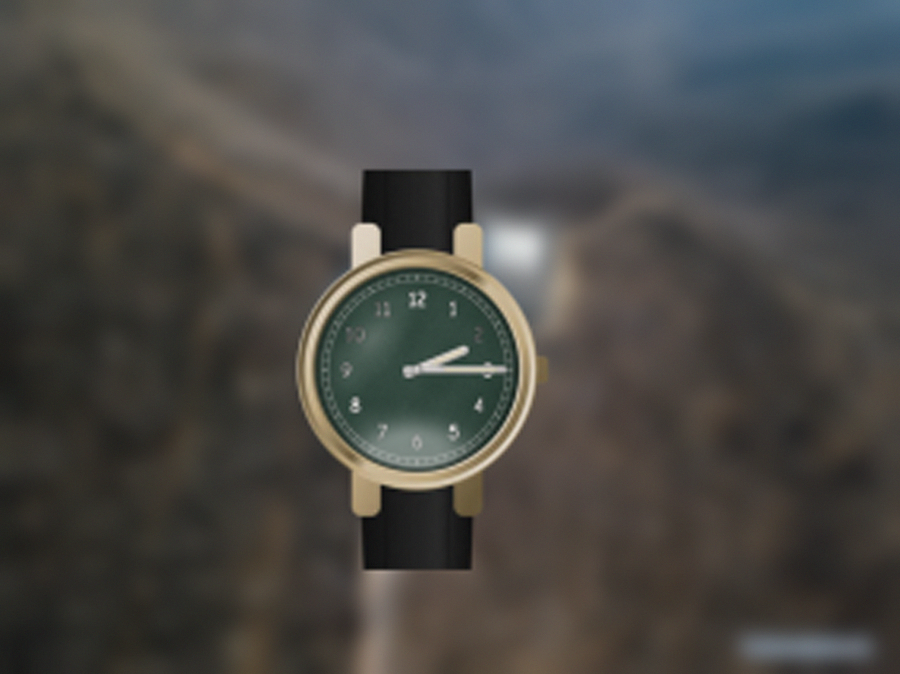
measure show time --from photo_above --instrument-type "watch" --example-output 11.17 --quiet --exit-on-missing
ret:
2.15
